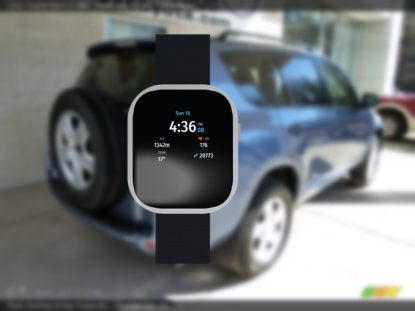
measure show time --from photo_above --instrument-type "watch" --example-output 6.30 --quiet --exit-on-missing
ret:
4.36
